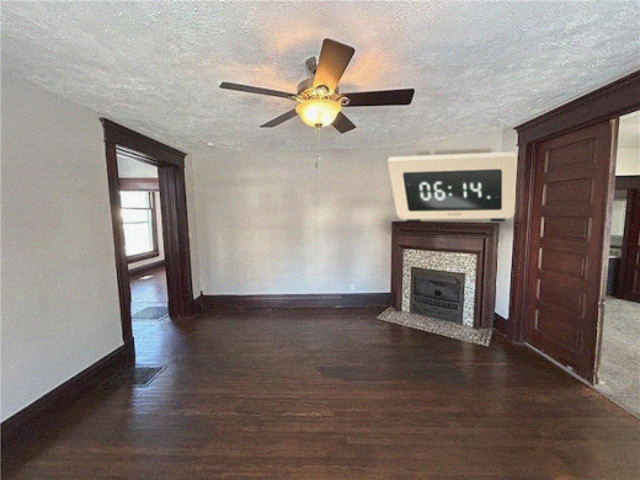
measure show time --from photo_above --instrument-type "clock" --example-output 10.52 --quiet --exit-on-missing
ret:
6.14
